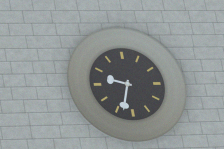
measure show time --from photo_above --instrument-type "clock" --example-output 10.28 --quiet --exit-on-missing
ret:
9.33
